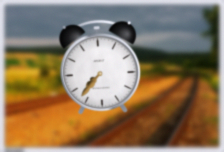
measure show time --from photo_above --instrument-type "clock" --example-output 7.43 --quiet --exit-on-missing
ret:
7.37
